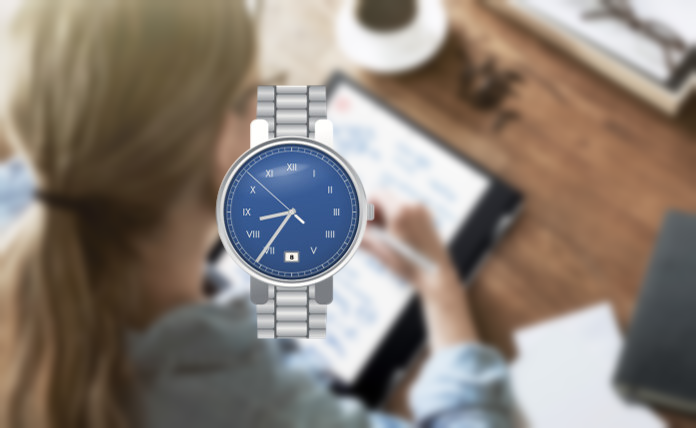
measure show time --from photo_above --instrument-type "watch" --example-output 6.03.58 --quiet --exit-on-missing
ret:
8.35.52
